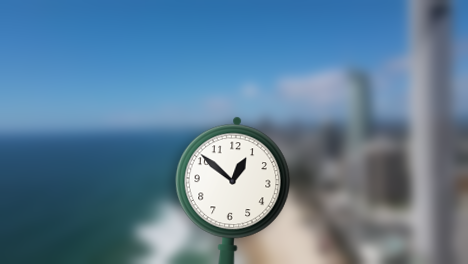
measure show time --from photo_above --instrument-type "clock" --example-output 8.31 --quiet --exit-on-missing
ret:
12.51
